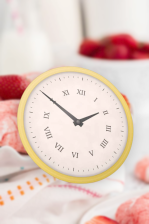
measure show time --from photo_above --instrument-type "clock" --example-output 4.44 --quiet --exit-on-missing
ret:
1.50
